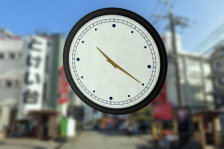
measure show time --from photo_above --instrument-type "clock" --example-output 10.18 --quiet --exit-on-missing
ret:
10.20
